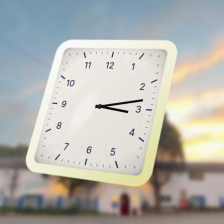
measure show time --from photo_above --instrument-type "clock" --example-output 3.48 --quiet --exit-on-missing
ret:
3.13
